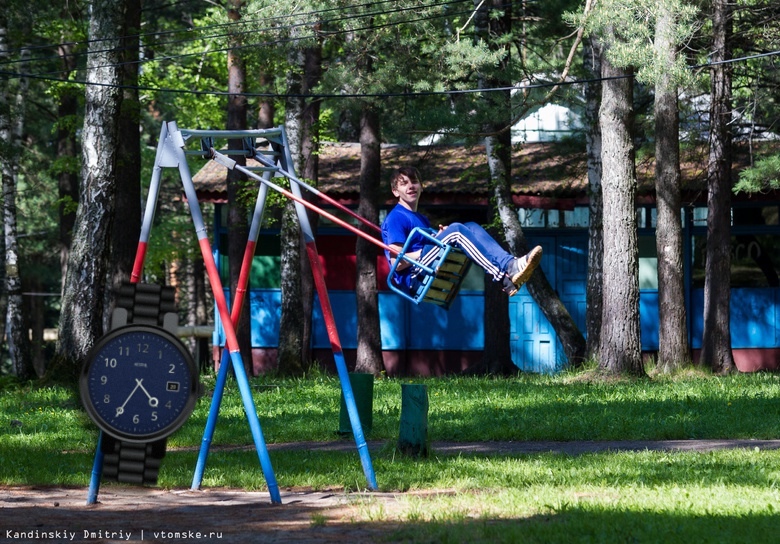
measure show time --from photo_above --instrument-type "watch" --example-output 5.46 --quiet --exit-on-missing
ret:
4.35
